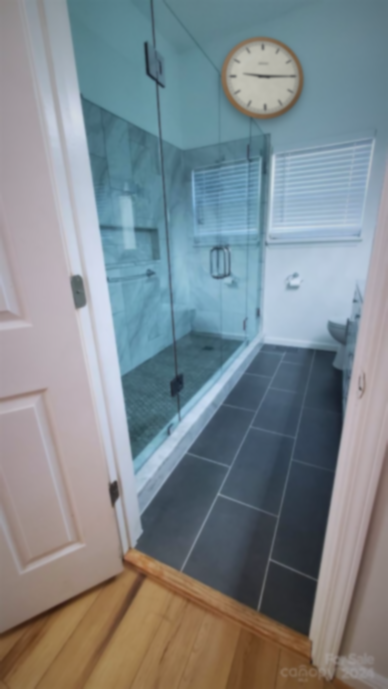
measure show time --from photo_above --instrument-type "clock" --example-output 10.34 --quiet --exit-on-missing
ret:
9.15
